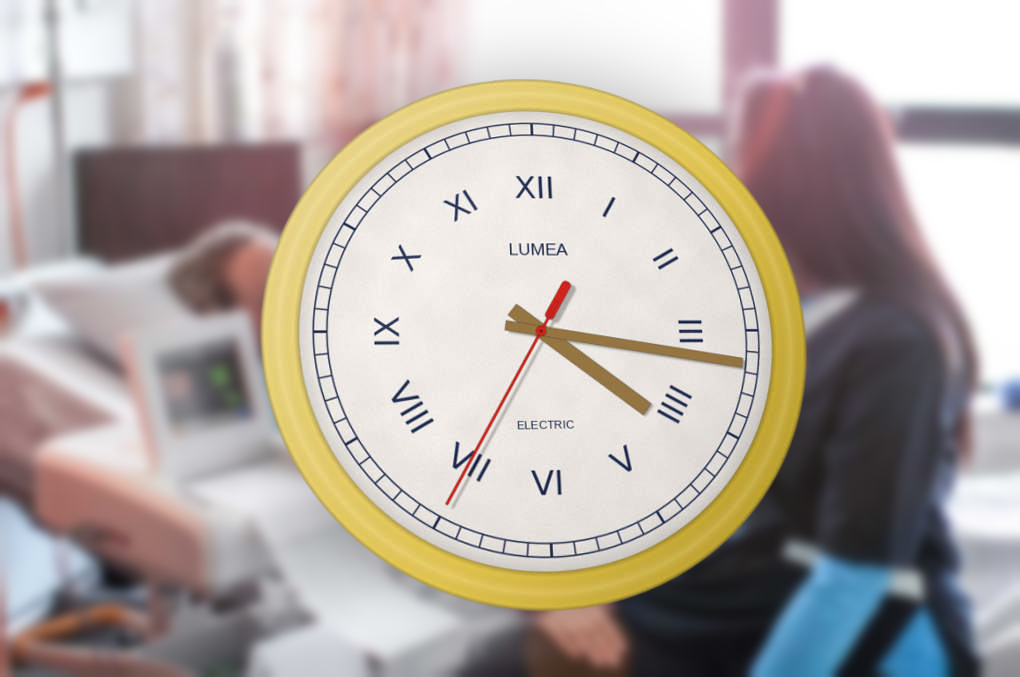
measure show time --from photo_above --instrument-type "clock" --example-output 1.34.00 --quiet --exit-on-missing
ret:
4.16.35
